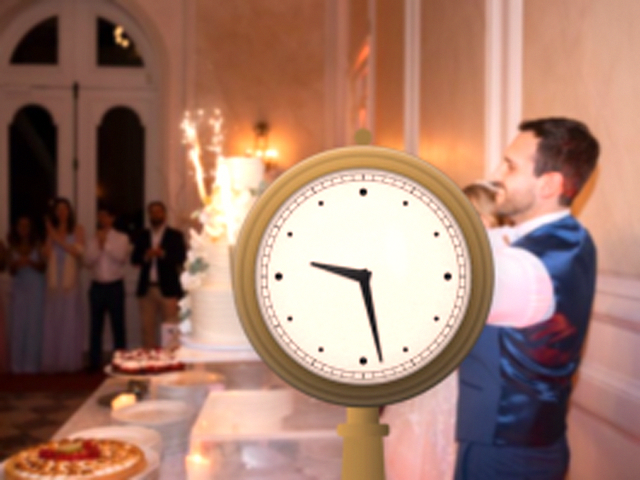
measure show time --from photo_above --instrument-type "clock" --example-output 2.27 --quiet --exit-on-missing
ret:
9.28
